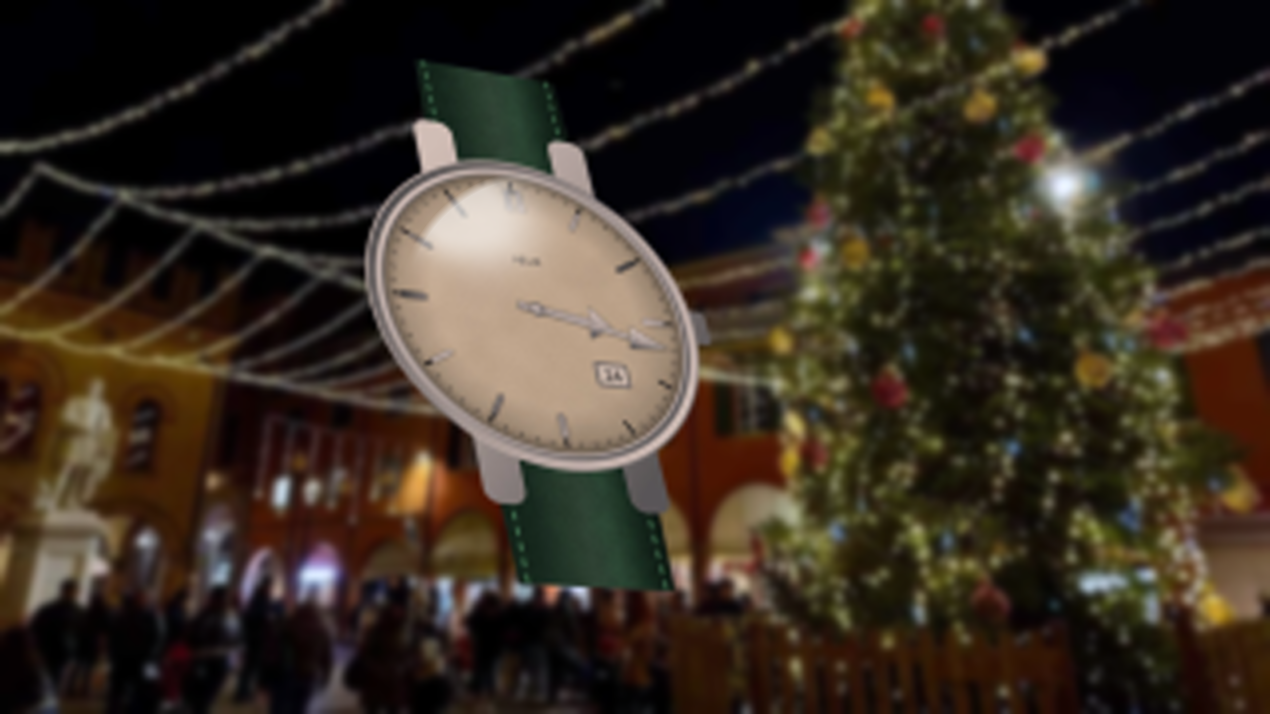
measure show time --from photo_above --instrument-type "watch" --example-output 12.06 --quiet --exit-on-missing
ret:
3.17
